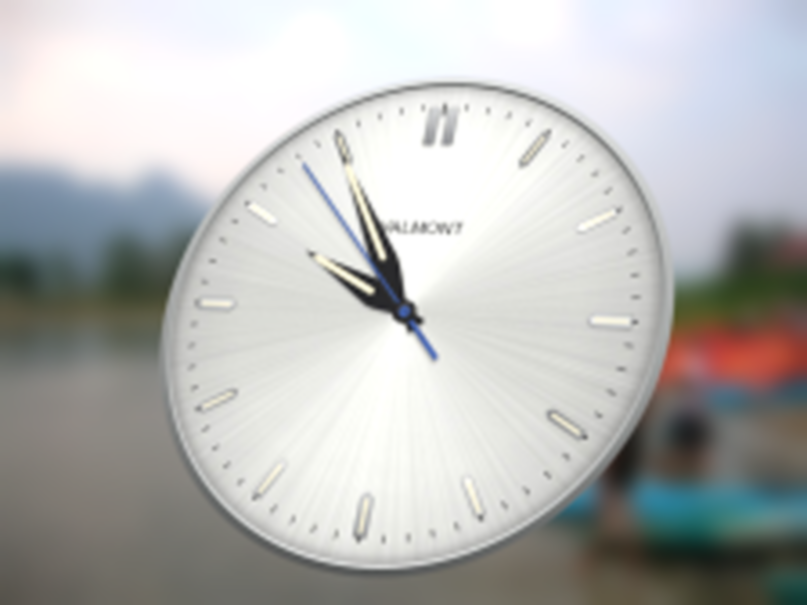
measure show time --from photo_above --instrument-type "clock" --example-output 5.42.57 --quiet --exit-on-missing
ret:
9.54.53
